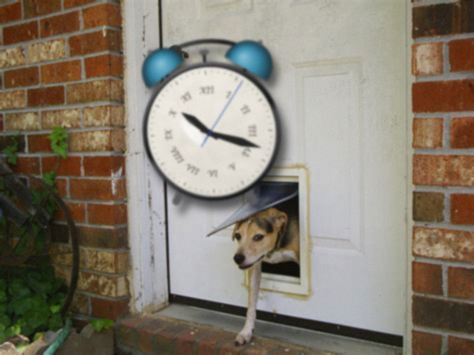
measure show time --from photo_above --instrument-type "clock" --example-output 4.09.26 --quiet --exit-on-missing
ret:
10.18.06
